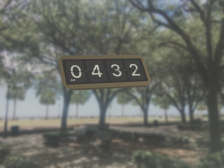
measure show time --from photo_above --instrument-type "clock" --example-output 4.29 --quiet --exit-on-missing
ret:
4.32
